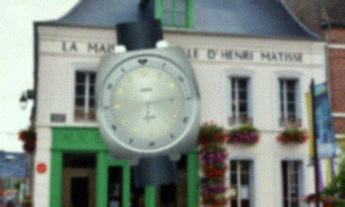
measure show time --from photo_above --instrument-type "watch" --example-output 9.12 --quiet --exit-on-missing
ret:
6.14
